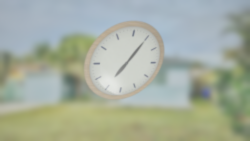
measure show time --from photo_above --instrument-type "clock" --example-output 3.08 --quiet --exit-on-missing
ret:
7.05
